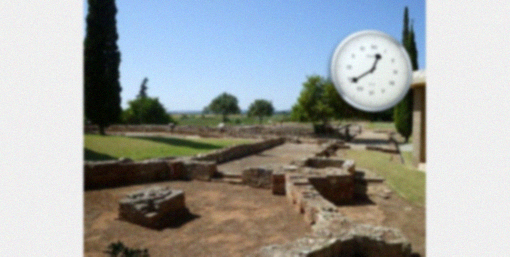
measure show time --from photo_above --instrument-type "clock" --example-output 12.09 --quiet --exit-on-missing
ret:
12.39
